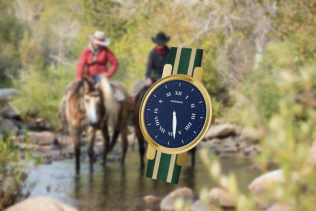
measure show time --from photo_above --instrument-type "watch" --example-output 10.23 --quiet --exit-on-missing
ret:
5.28
